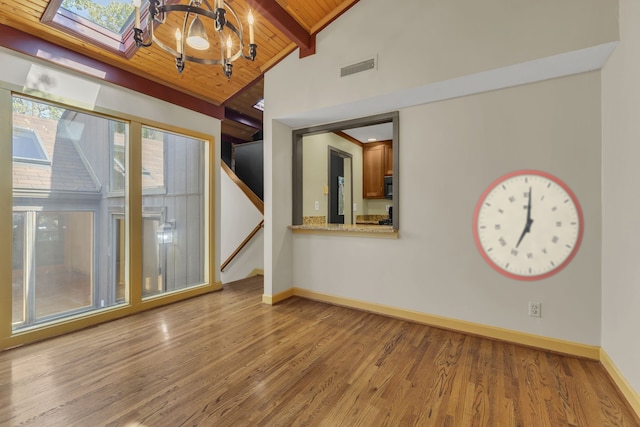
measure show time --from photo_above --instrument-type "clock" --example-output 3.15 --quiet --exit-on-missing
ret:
7.01
